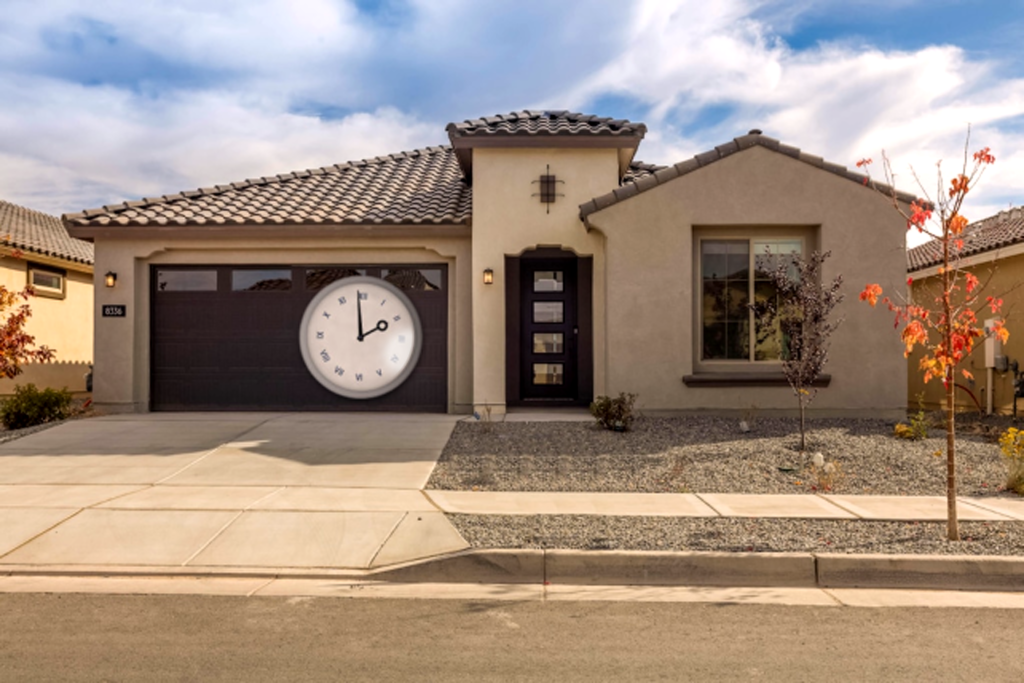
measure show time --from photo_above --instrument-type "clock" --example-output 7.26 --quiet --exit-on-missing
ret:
1.59
